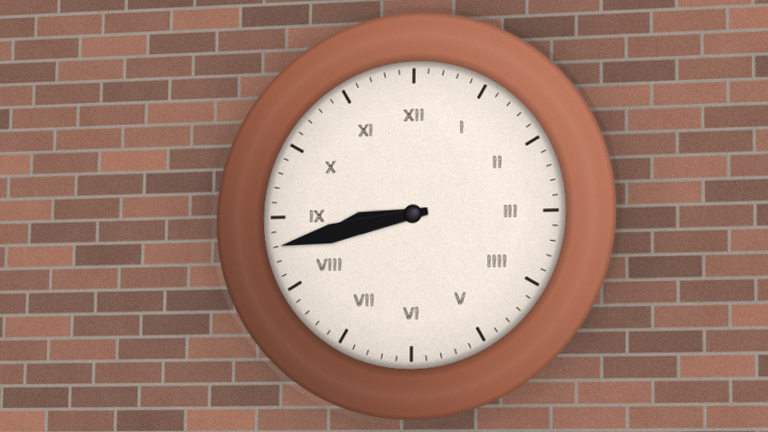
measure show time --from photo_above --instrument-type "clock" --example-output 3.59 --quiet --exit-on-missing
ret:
8.43
